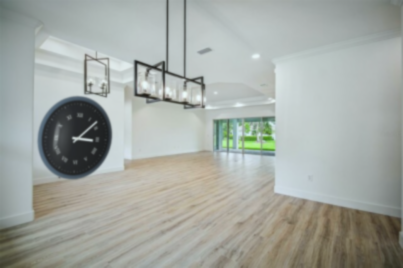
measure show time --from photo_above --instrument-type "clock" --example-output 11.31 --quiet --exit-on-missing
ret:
3.08
